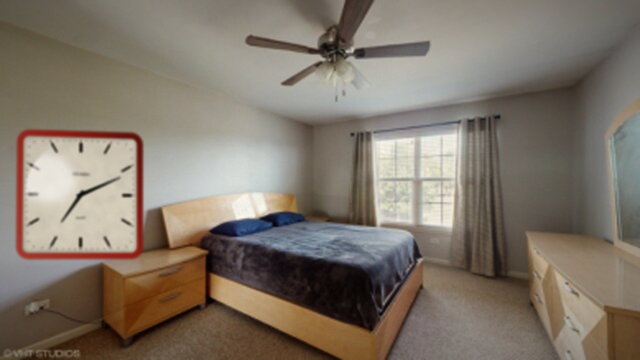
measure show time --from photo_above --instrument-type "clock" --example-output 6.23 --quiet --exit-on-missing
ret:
7.11
